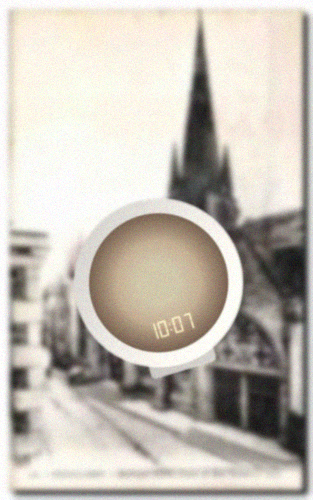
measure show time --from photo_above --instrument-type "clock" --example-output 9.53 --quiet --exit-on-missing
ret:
10.07
